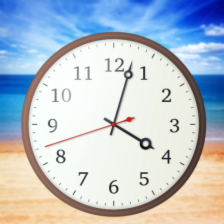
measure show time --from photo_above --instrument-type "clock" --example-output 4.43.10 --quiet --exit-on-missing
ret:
4.02.42
